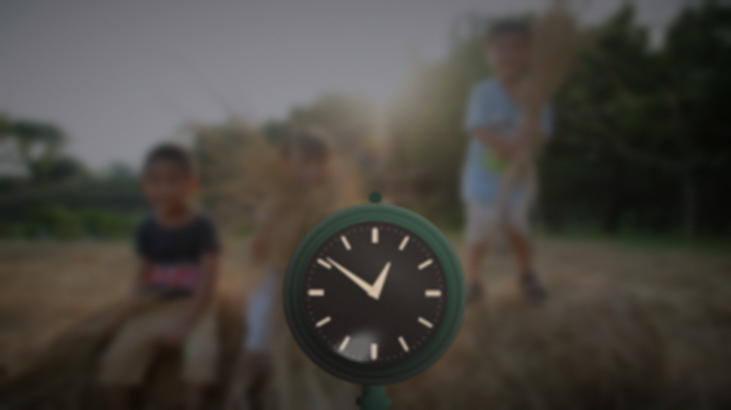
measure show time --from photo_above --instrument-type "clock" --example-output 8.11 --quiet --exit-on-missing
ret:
12.51
